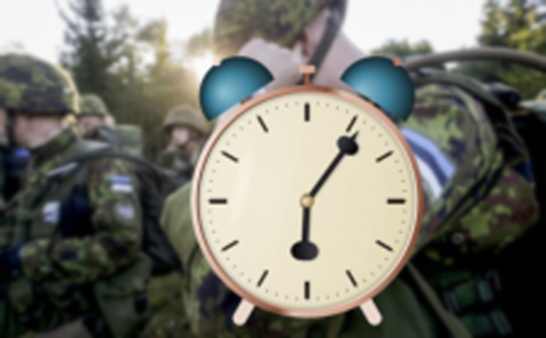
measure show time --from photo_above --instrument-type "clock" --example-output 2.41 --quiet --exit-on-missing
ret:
6.06
